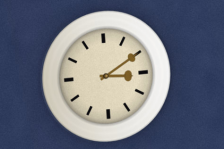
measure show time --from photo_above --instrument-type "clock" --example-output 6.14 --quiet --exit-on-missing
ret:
3.10
